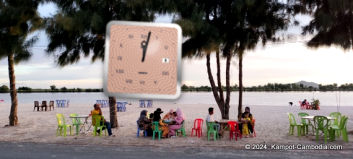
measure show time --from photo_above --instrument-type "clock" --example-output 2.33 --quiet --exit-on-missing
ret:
12.02
